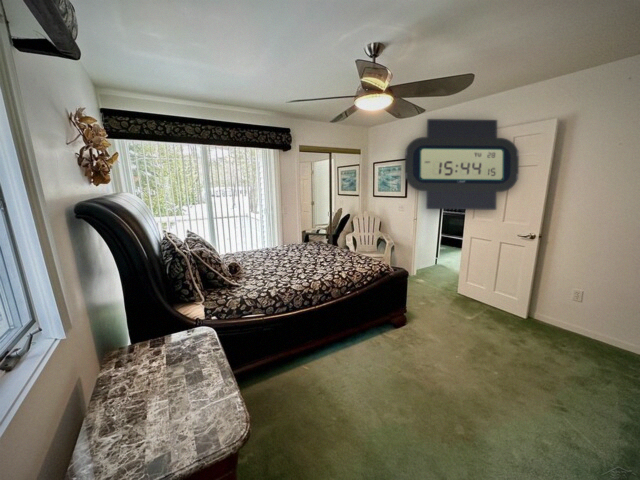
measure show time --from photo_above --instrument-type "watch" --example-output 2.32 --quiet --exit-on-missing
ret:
15.44
